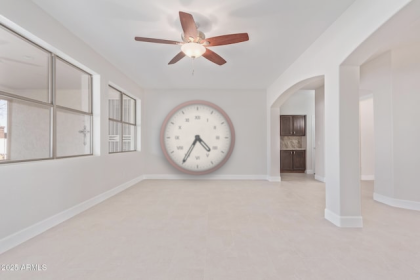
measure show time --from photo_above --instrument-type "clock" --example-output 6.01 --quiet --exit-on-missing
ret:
4.35
